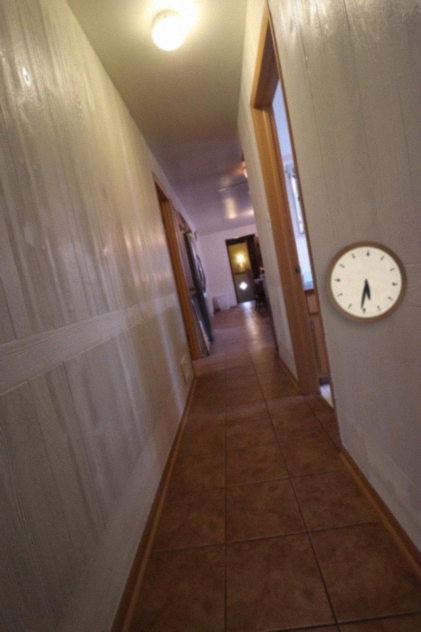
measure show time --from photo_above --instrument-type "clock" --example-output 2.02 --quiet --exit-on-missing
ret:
5.31
